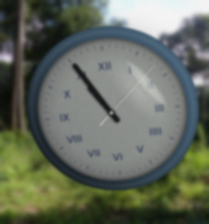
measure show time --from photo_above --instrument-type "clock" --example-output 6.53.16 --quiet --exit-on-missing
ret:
10.55.08
